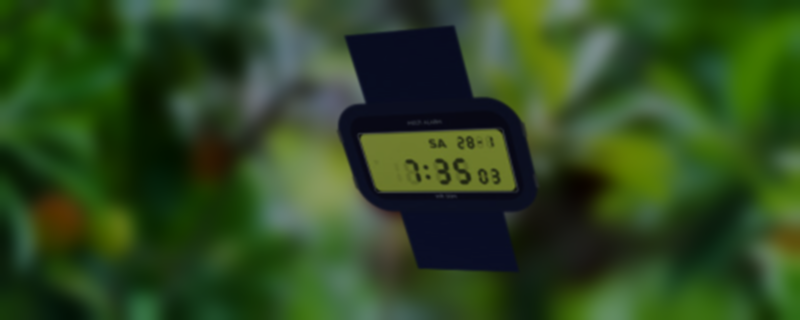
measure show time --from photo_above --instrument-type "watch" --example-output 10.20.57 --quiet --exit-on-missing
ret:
7.35.03
